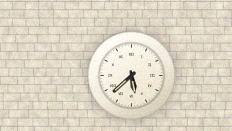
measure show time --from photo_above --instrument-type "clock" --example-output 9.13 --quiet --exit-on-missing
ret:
5.38
